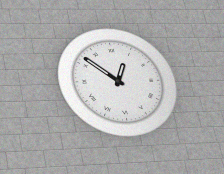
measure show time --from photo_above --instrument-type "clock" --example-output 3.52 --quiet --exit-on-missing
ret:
12.52
